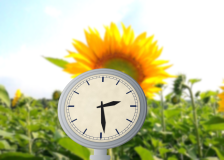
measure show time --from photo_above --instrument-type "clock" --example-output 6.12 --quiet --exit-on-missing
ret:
2.29
